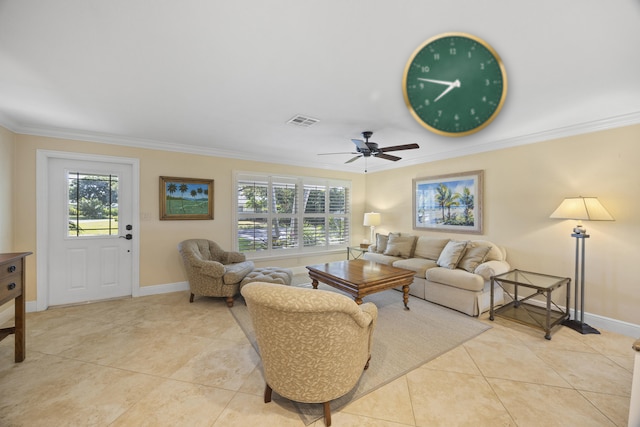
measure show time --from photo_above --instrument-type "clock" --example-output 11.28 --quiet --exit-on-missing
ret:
7.47
